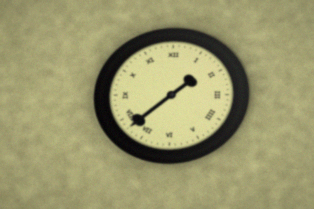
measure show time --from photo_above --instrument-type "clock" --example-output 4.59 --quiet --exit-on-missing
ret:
1.38
